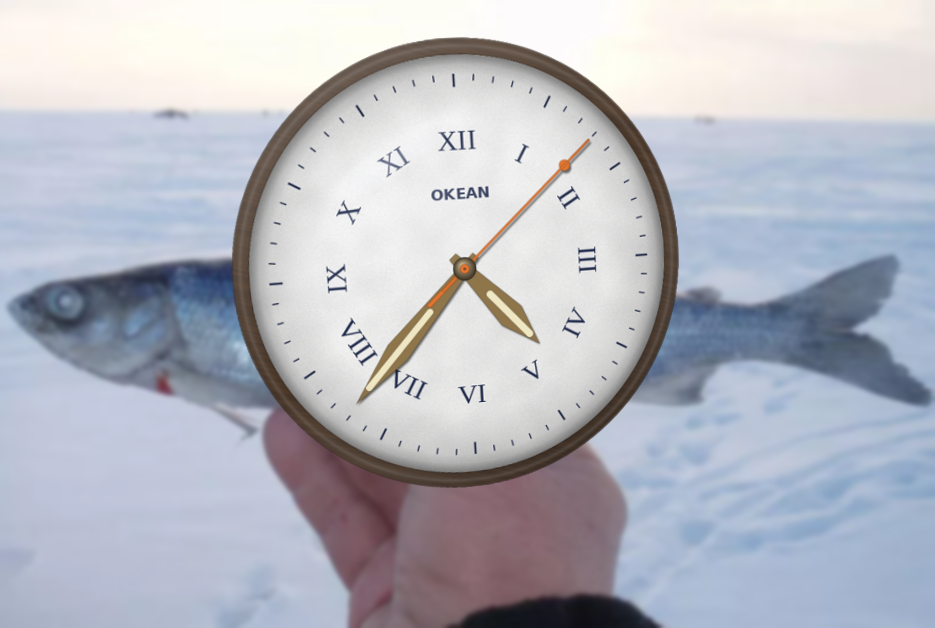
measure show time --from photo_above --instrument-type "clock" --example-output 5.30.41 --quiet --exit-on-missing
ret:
4.37.08
